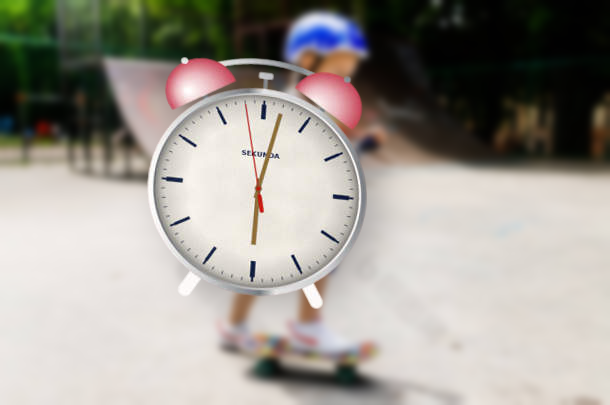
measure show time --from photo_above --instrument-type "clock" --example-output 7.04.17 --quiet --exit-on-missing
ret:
6.01.58
